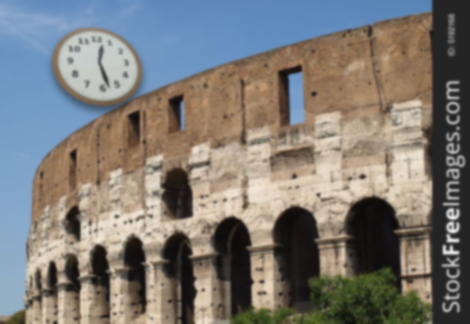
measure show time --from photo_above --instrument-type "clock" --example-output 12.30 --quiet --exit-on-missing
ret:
12.28
